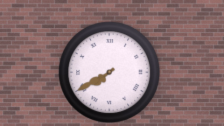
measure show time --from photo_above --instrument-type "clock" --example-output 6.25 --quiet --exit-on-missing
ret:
7.40
